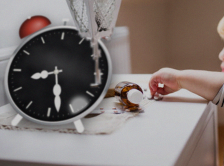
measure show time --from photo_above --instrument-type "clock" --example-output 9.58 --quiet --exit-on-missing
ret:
8.28
